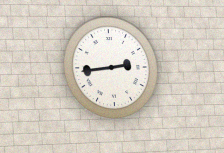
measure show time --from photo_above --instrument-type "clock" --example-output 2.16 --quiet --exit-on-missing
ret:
2.44
